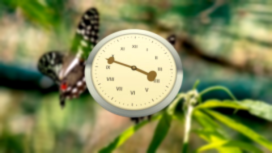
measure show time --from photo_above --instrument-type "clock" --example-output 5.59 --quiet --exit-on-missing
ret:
3.48
